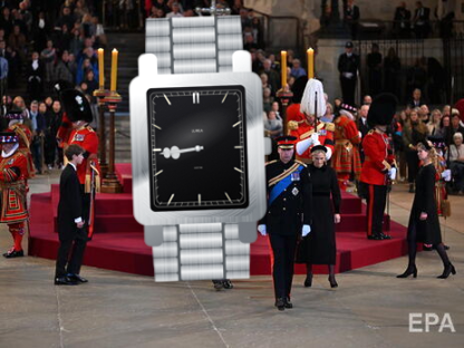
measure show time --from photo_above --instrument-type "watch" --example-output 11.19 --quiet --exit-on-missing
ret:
8.44
